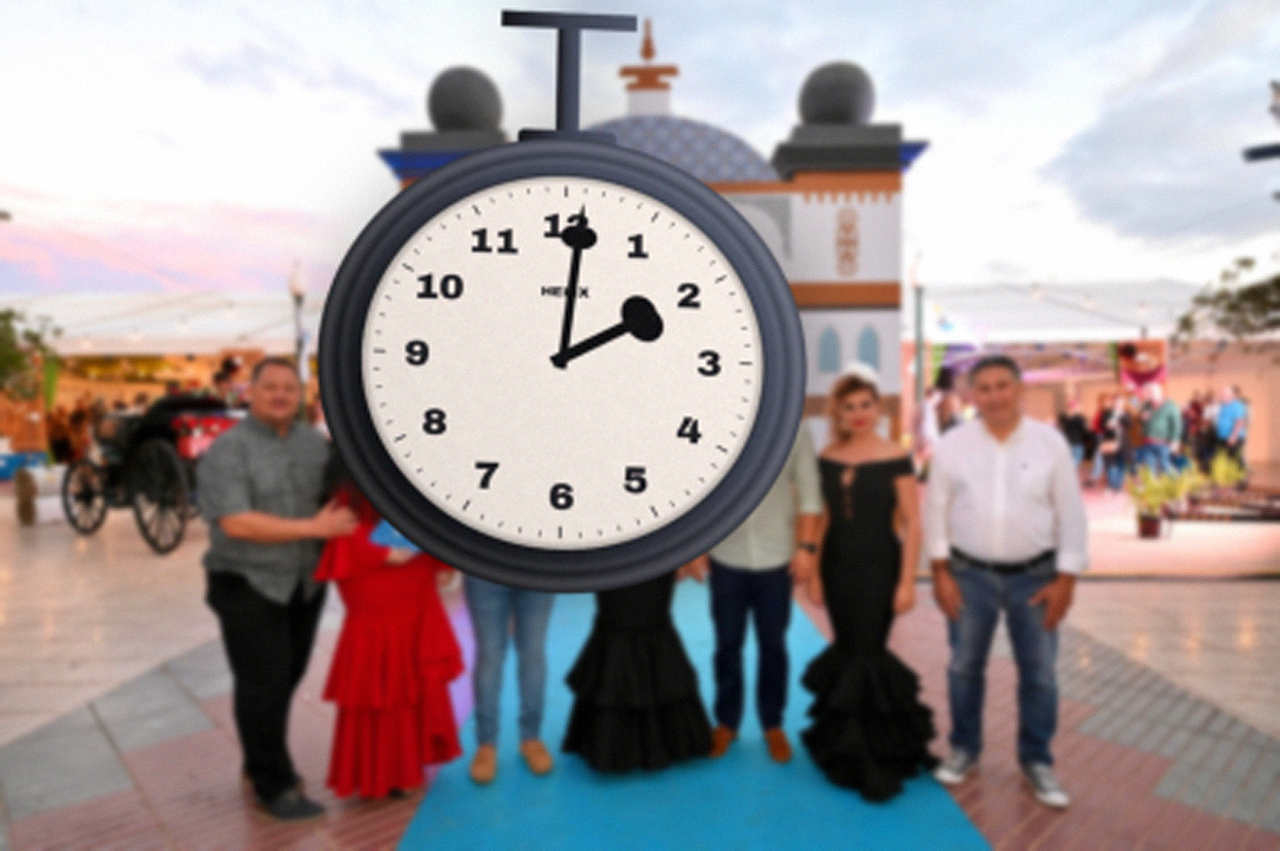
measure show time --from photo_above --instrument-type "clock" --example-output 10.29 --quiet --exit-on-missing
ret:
2.01
